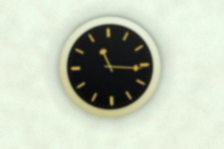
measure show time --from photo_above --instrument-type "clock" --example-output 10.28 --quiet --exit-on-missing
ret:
11.16
